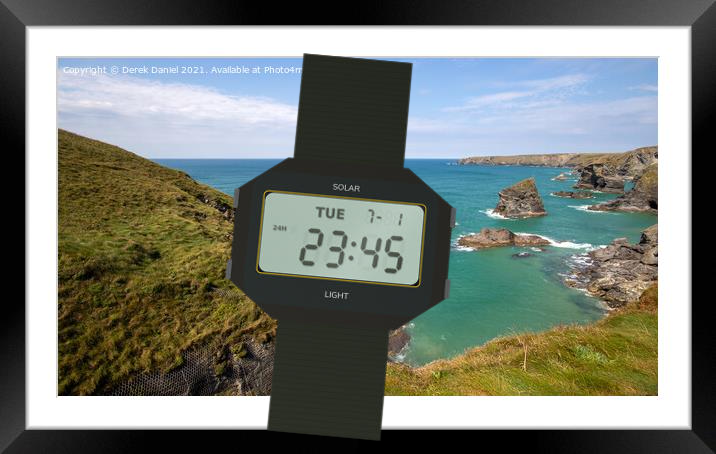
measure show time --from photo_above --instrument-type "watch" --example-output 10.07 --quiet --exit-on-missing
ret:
23.45
